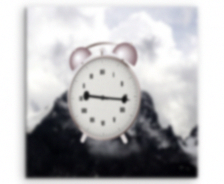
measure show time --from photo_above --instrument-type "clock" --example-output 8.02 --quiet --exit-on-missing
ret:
9.16
